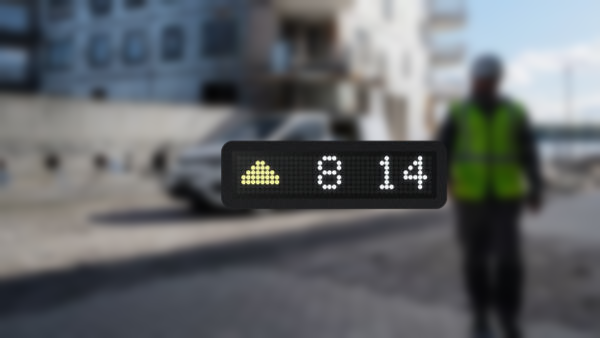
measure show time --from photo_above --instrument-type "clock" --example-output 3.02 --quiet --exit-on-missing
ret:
8.14
